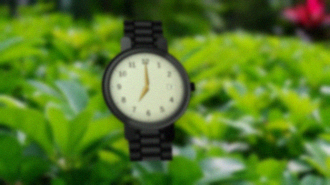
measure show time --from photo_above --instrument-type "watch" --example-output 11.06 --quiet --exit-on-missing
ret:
7.00
